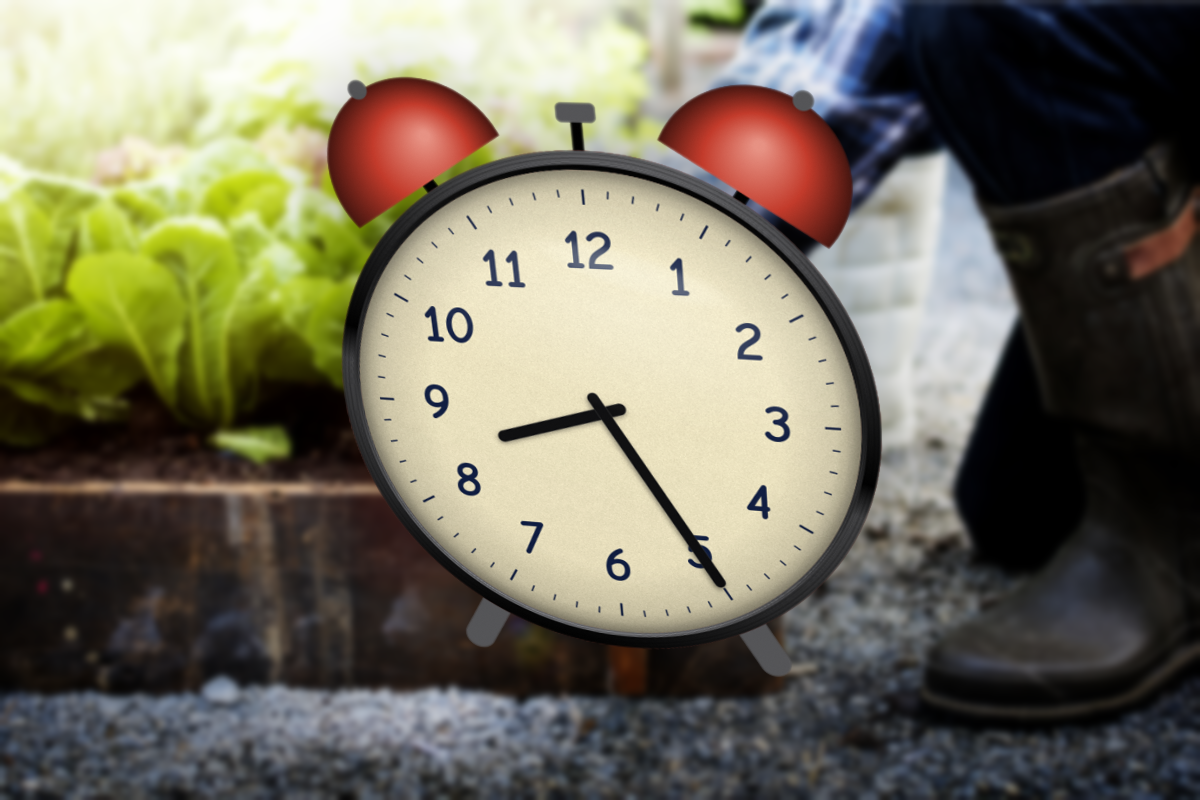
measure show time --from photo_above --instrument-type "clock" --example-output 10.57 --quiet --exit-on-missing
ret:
8.25
